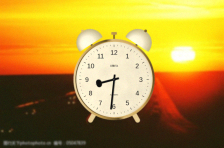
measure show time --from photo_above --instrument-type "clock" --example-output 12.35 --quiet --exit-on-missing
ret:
8.31
